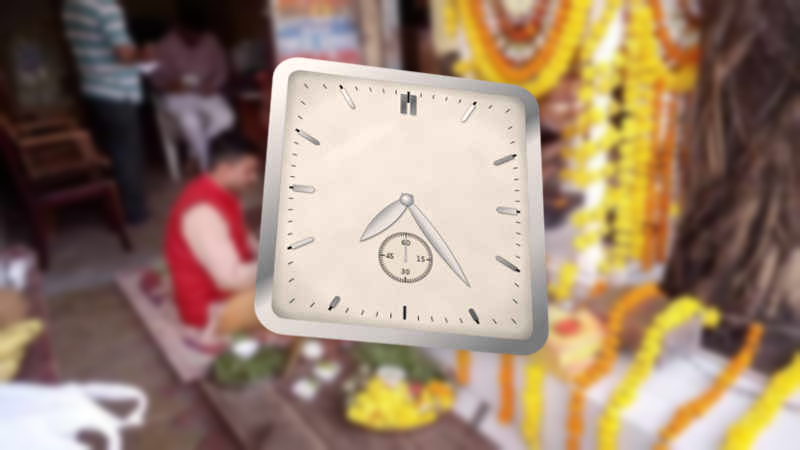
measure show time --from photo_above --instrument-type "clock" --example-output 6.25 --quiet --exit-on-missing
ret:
7.24
